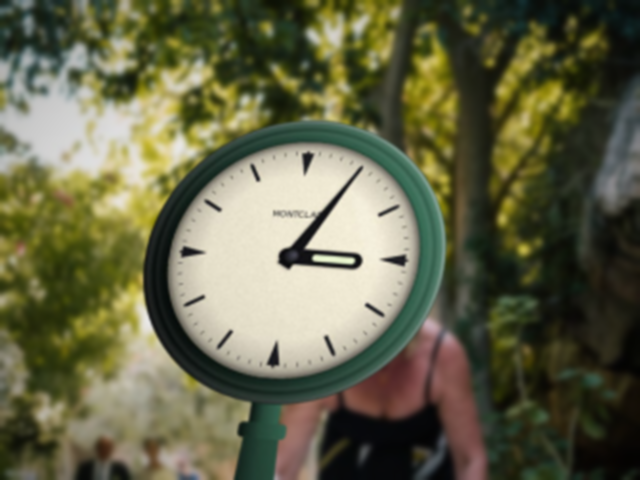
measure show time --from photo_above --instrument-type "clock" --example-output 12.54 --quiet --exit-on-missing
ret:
3.05
